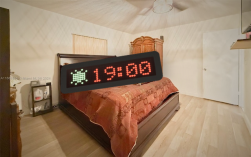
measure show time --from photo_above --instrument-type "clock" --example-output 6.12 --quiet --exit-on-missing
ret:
19.00
